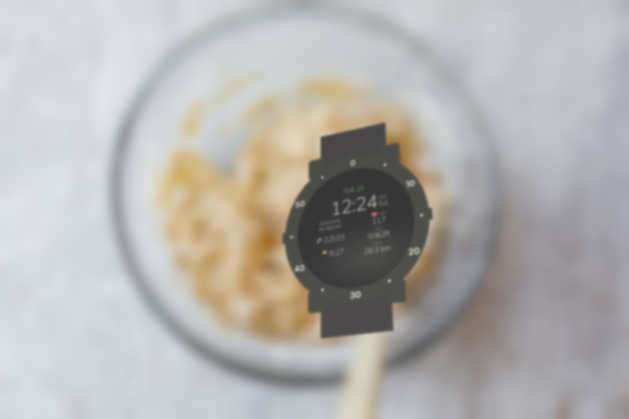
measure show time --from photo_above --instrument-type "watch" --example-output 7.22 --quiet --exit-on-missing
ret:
12.24
